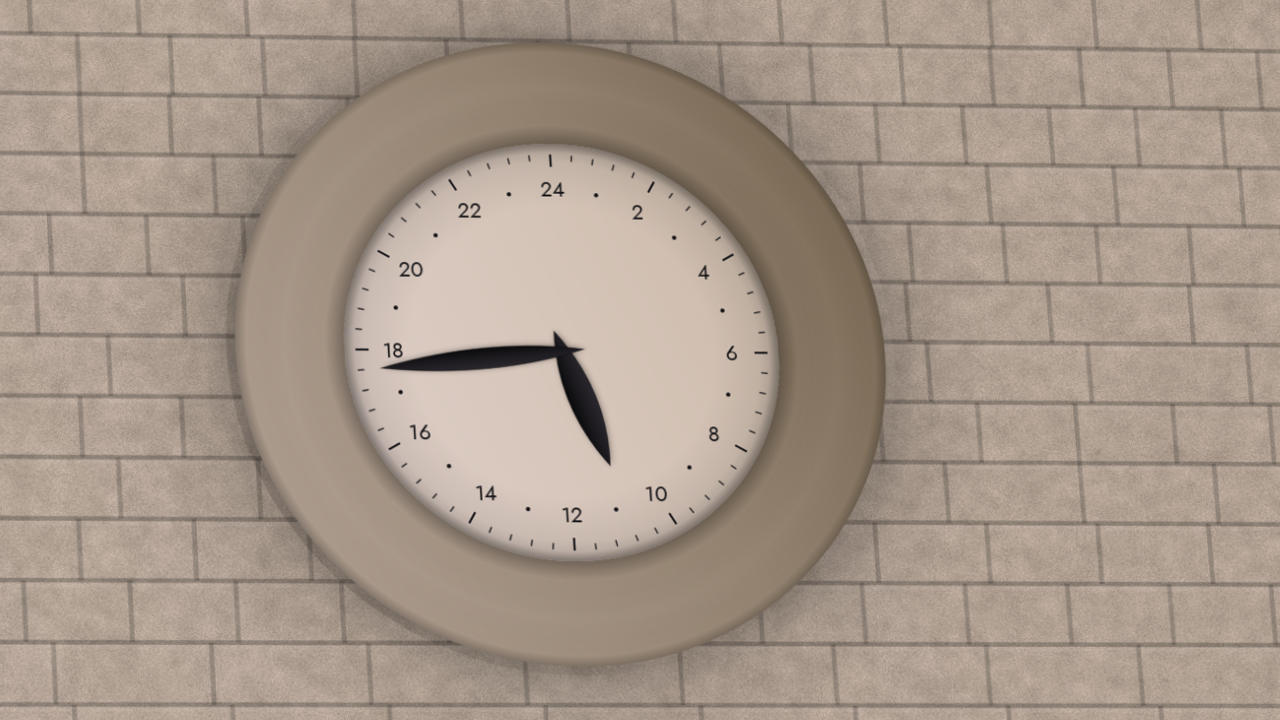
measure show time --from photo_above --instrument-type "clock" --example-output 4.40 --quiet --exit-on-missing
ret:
10.44
